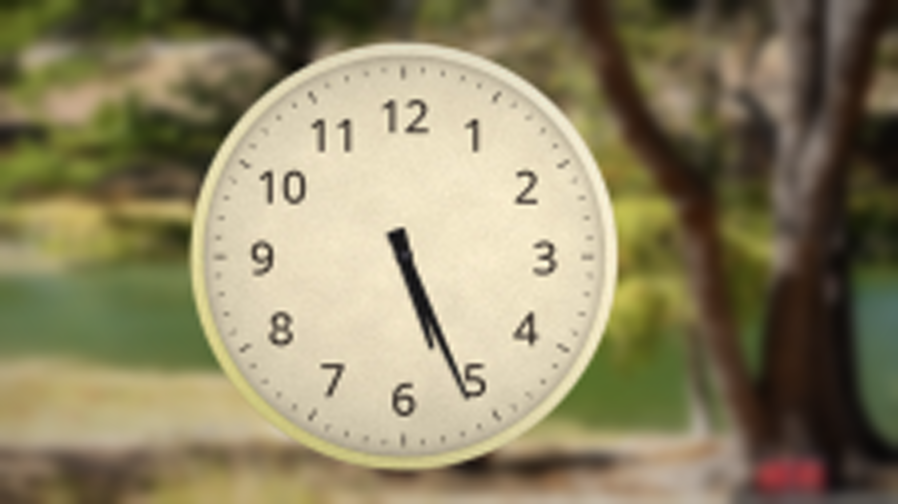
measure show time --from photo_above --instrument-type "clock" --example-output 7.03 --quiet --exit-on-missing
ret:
5.26
